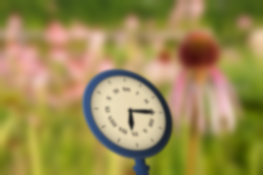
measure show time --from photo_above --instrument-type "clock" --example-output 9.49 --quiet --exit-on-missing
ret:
6.15
